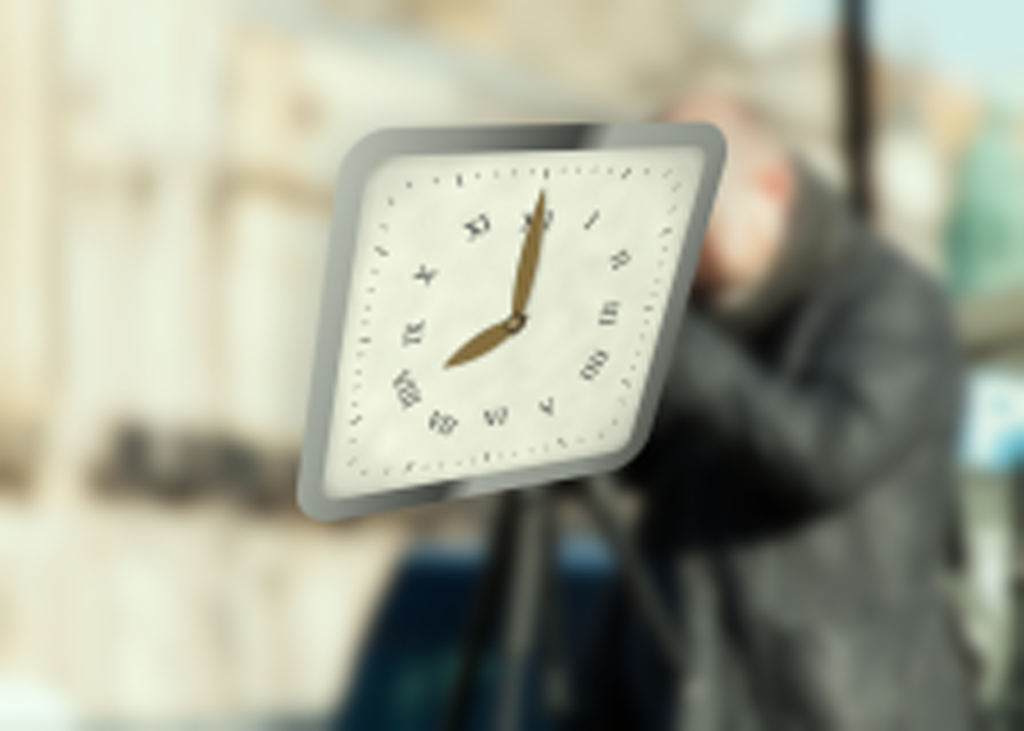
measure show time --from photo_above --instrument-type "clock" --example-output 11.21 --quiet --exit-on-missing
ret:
8.00
